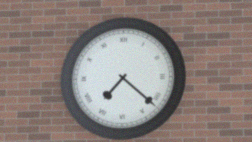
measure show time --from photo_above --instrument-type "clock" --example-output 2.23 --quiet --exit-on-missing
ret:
7.22
